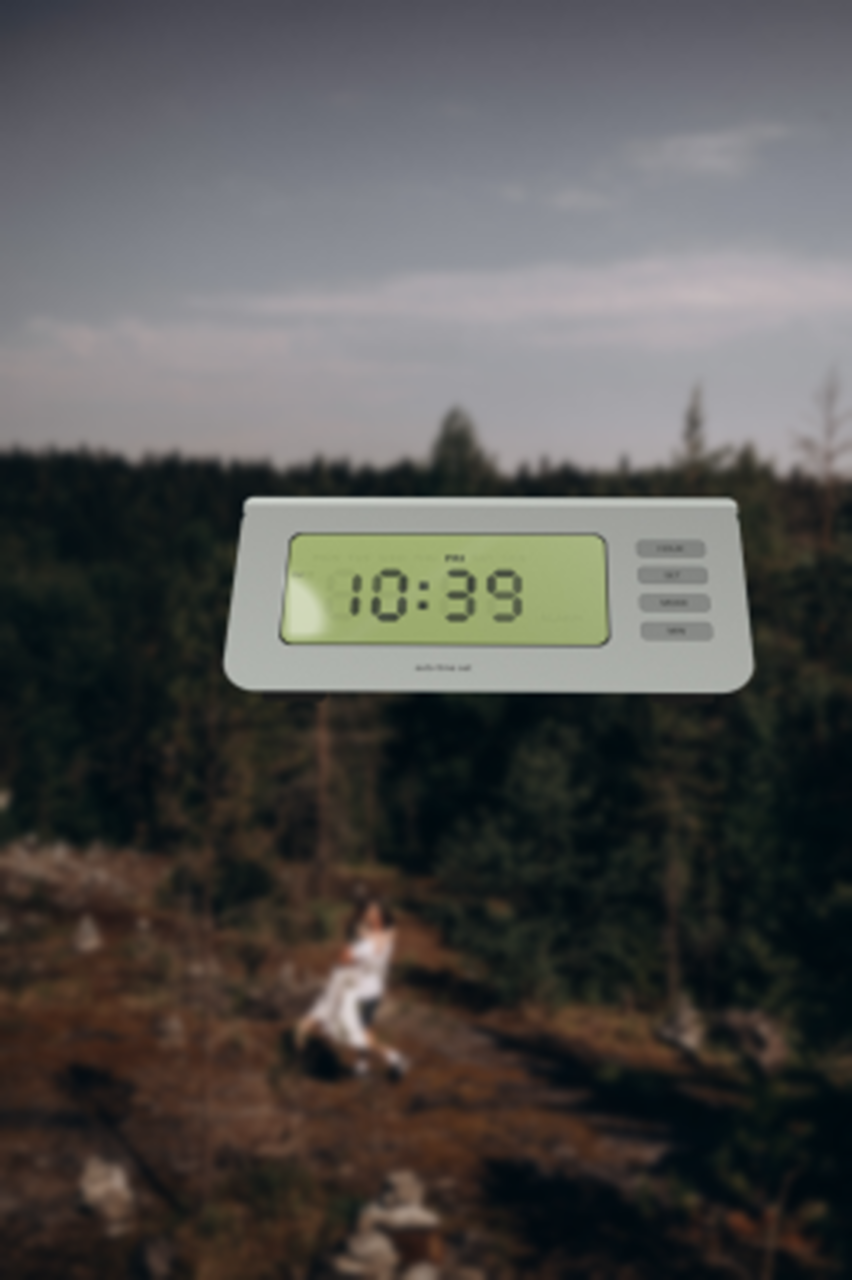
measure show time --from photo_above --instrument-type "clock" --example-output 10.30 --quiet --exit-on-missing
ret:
10.39
